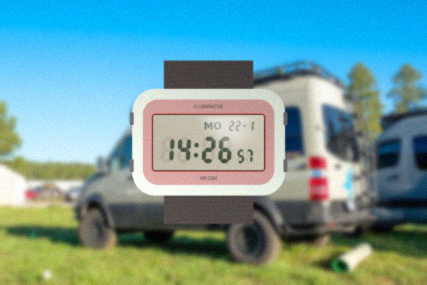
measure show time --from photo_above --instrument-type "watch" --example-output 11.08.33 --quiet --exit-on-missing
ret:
14.26.57
